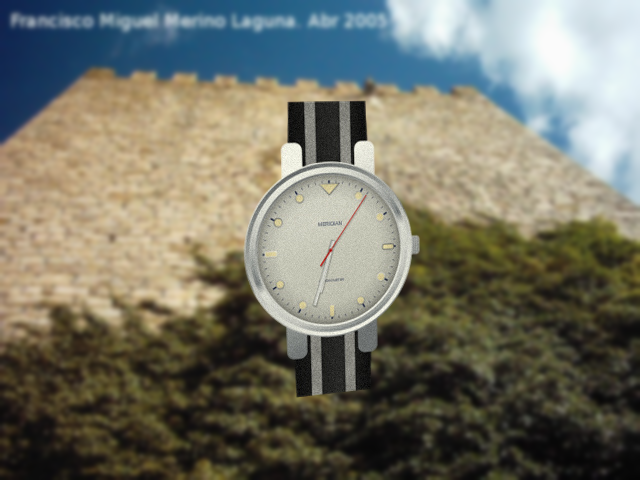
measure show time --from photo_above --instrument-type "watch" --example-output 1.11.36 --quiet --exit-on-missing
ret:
6.33.06
